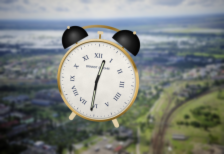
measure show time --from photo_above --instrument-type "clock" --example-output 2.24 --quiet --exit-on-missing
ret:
12.31
